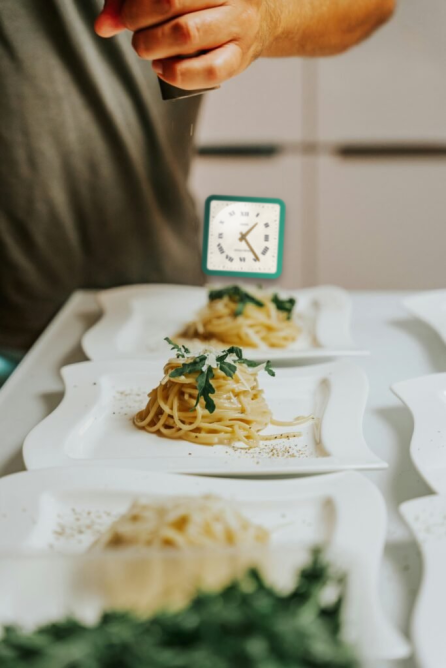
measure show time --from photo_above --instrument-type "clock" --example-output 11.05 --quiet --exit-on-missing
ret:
1.24
